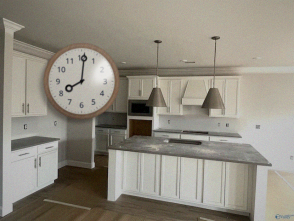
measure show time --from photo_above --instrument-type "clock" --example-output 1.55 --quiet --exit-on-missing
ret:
8.01
